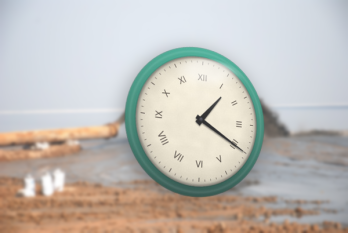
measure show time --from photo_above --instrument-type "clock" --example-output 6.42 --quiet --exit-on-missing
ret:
1.20
